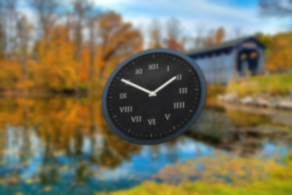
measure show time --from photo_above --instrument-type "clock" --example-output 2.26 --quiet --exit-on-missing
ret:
1.50
